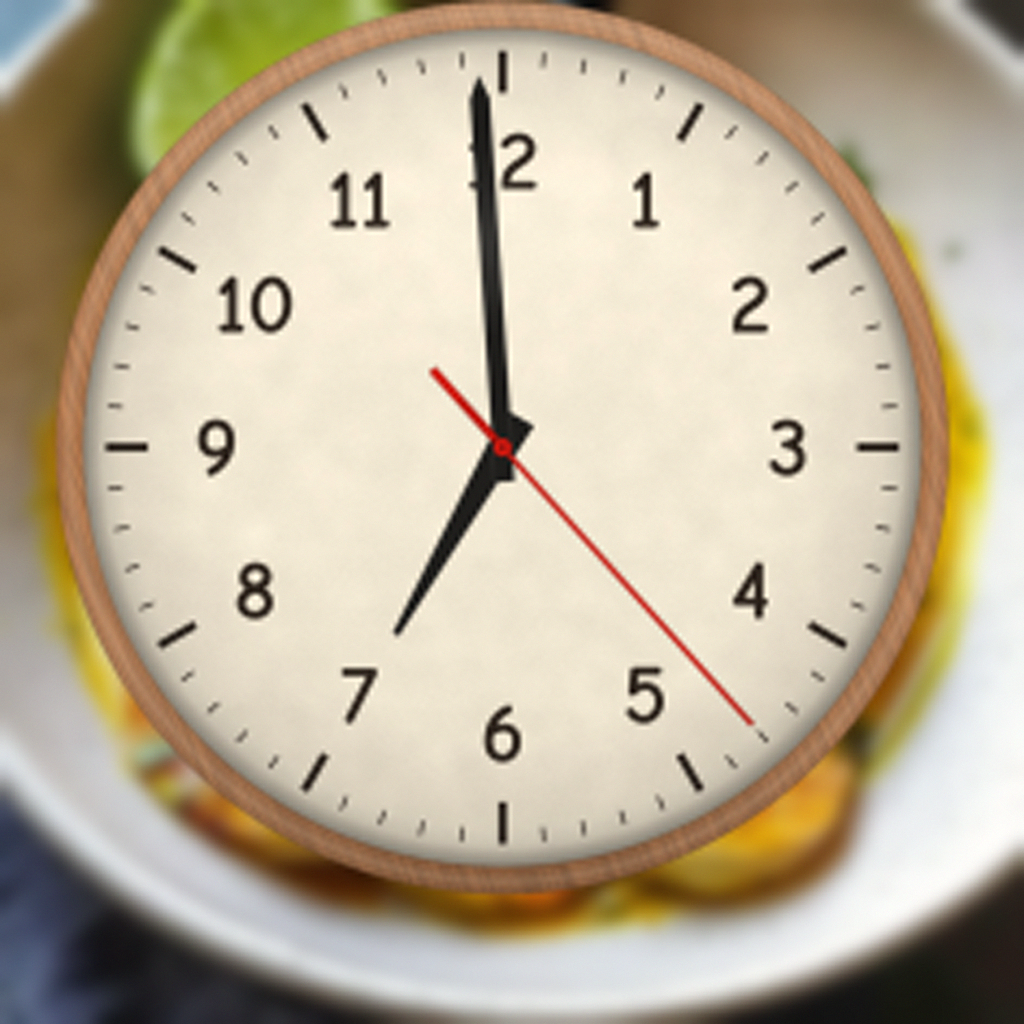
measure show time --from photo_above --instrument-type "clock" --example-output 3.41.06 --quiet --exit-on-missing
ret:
6.59.23
